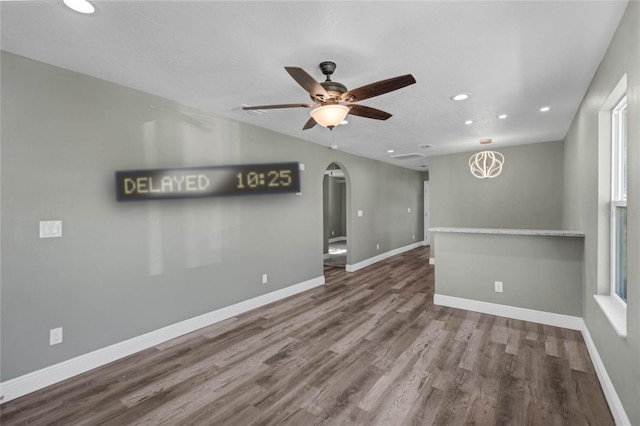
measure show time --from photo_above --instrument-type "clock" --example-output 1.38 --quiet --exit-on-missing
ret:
10.25
